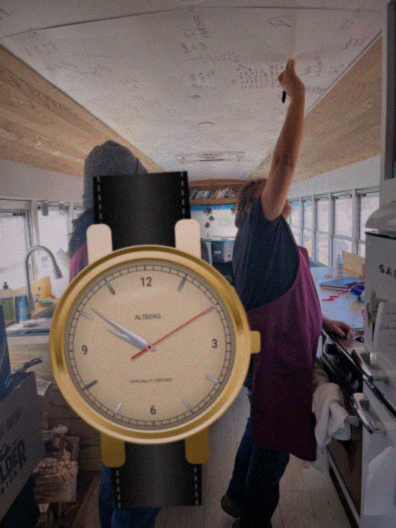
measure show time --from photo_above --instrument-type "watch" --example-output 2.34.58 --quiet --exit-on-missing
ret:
9.51.10
